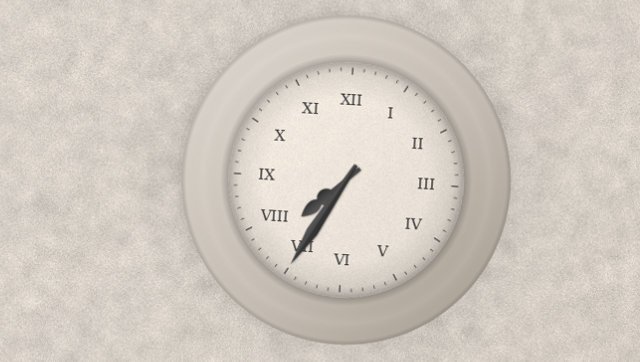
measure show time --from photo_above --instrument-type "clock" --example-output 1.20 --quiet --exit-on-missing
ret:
7.35
